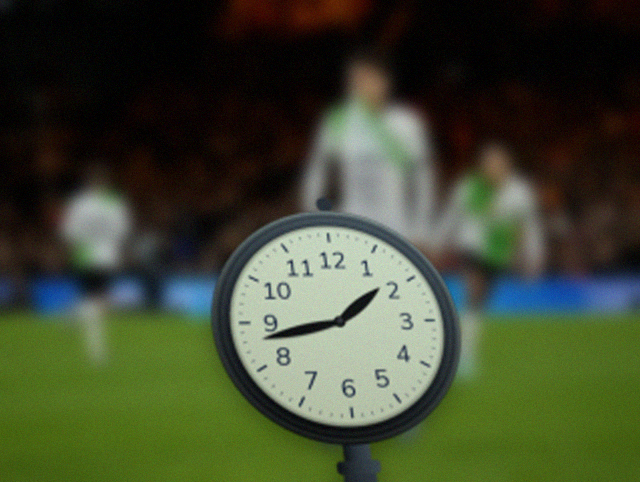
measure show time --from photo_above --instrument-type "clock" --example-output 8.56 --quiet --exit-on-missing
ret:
1.43
